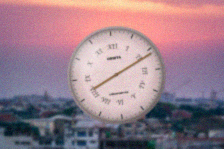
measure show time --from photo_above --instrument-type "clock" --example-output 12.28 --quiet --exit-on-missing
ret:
8.11
